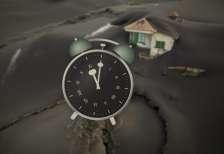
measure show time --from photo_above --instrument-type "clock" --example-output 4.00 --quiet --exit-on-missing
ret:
11.00
